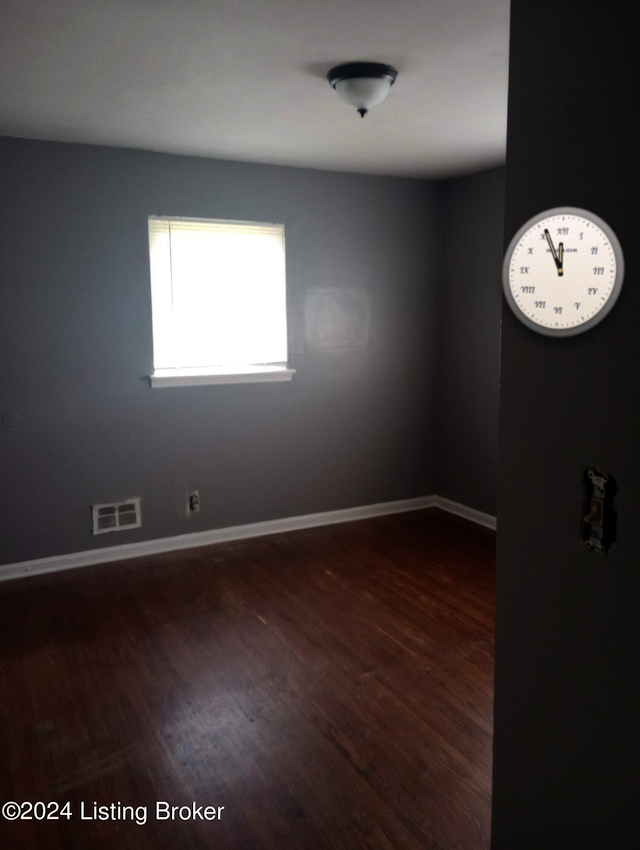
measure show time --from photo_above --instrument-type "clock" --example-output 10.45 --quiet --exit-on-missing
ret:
11.56
